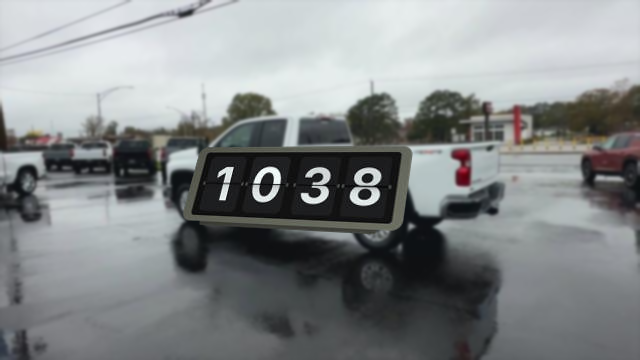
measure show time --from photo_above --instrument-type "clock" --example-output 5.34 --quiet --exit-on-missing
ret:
10.38
